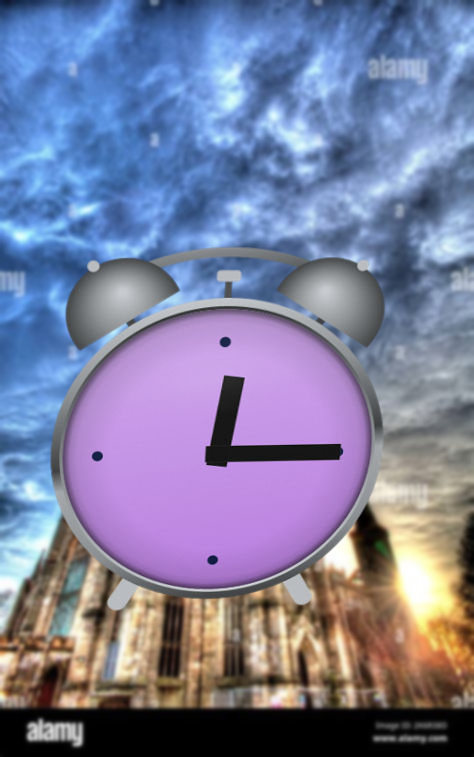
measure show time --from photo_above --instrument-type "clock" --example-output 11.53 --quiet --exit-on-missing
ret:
12.15
